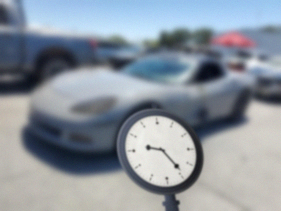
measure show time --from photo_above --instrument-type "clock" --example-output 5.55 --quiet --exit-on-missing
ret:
9.24
